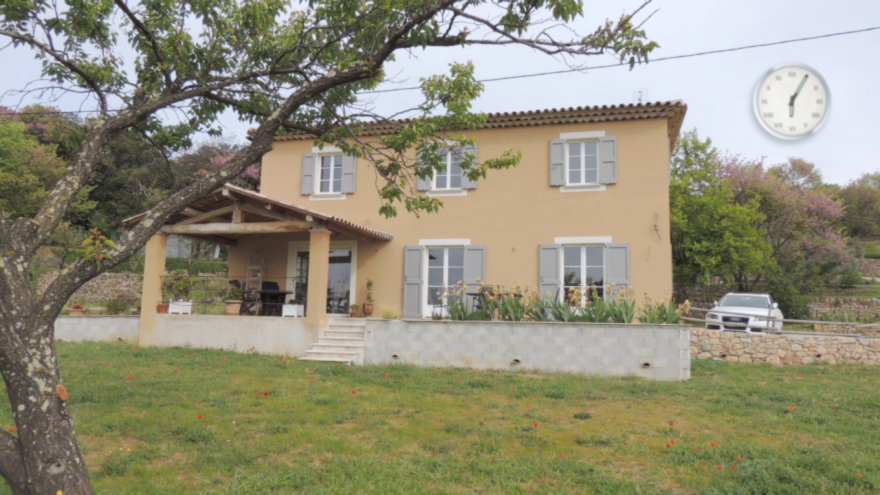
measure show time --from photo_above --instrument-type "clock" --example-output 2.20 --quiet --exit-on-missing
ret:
6.05
